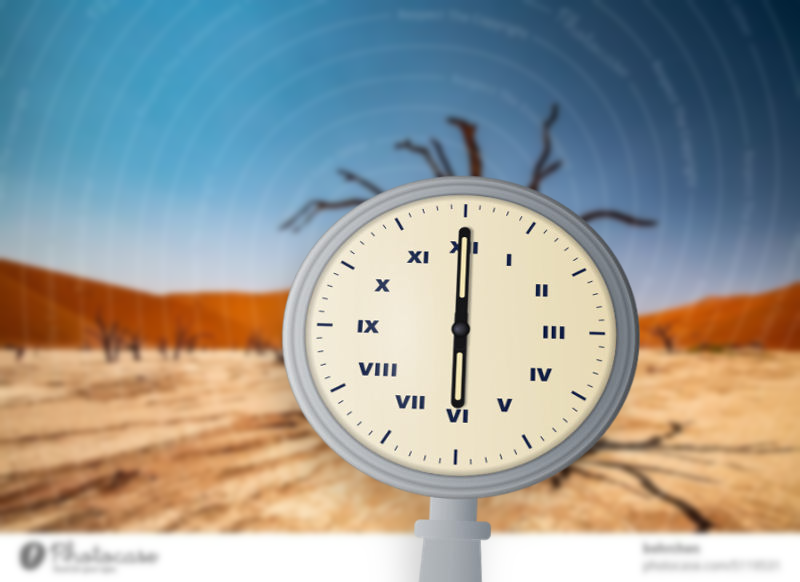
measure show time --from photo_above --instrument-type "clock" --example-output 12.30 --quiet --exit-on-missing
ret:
6.00
